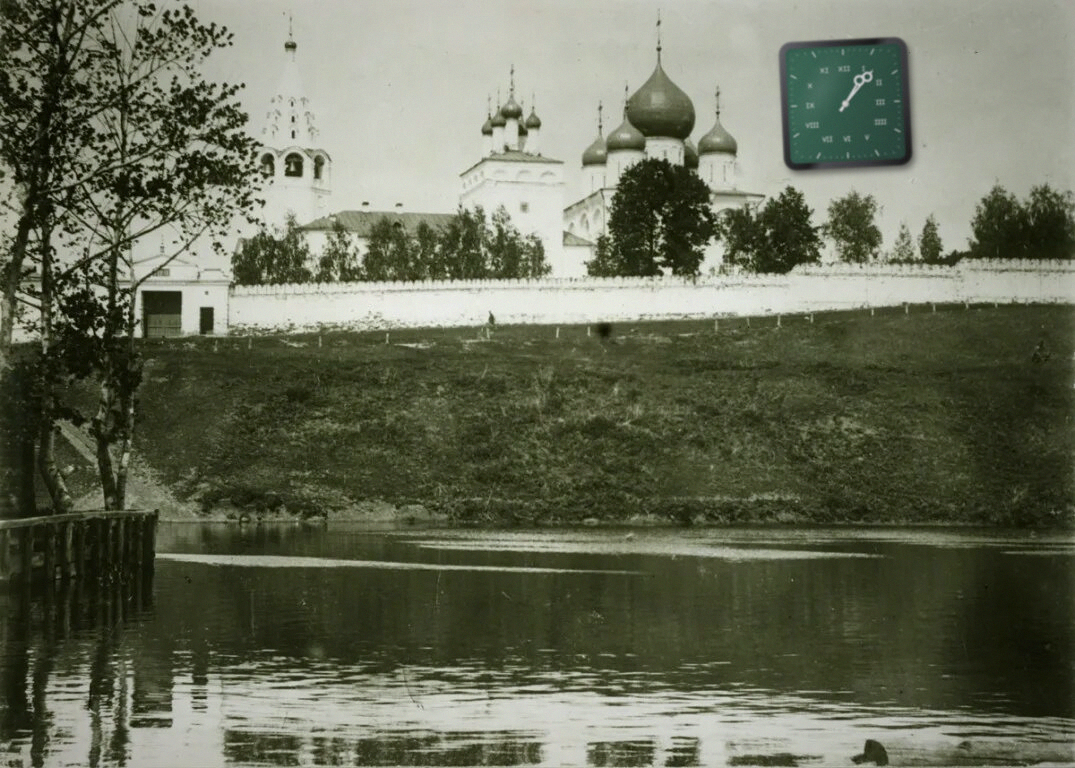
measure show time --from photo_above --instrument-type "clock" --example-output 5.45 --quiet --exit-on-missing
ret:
1.07
